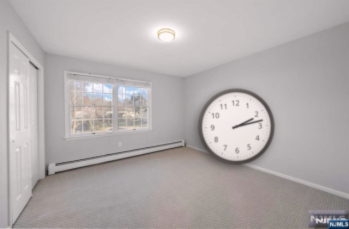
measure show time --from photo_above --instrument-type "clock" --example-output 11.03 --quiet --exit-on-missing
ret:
2.13
